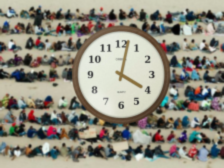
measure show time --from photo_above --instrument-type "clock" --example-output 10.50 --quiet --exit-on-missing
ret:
4.02
